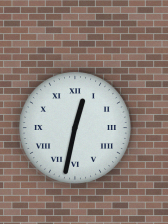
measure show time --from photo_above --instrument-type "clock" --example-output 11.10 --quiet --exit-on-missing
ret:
12.32
